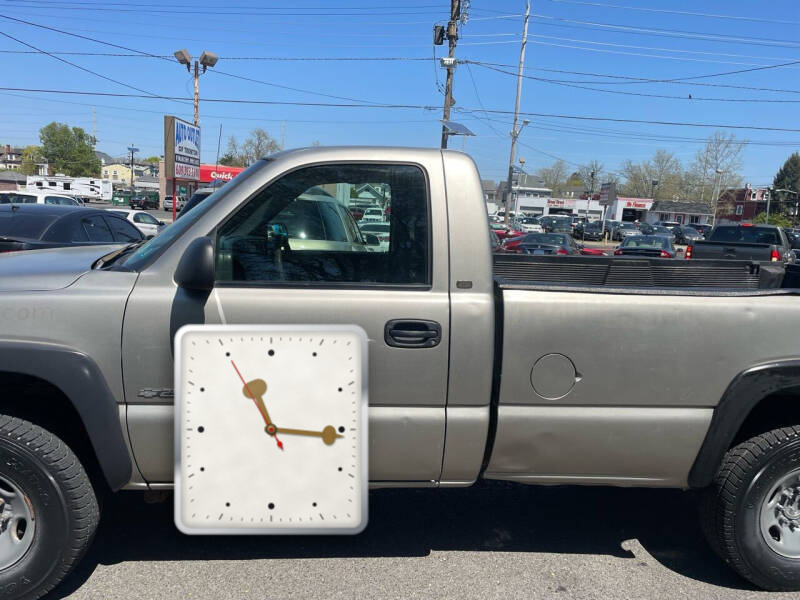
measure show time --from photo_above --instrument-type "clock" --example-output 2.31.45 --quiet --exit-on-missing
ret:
11.15.55
